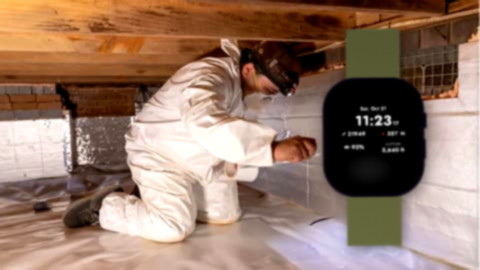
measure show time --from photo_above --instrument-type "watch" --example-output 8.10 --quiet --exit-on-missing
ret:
11.23
